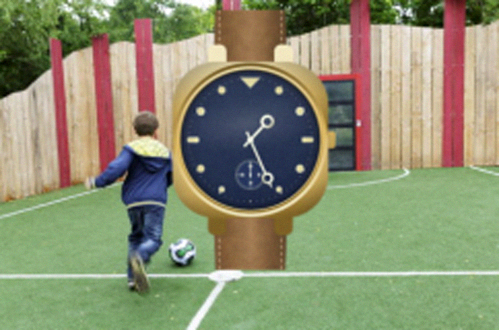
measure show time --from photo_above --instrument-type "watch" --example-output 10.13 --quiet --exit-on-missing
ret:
1.26
